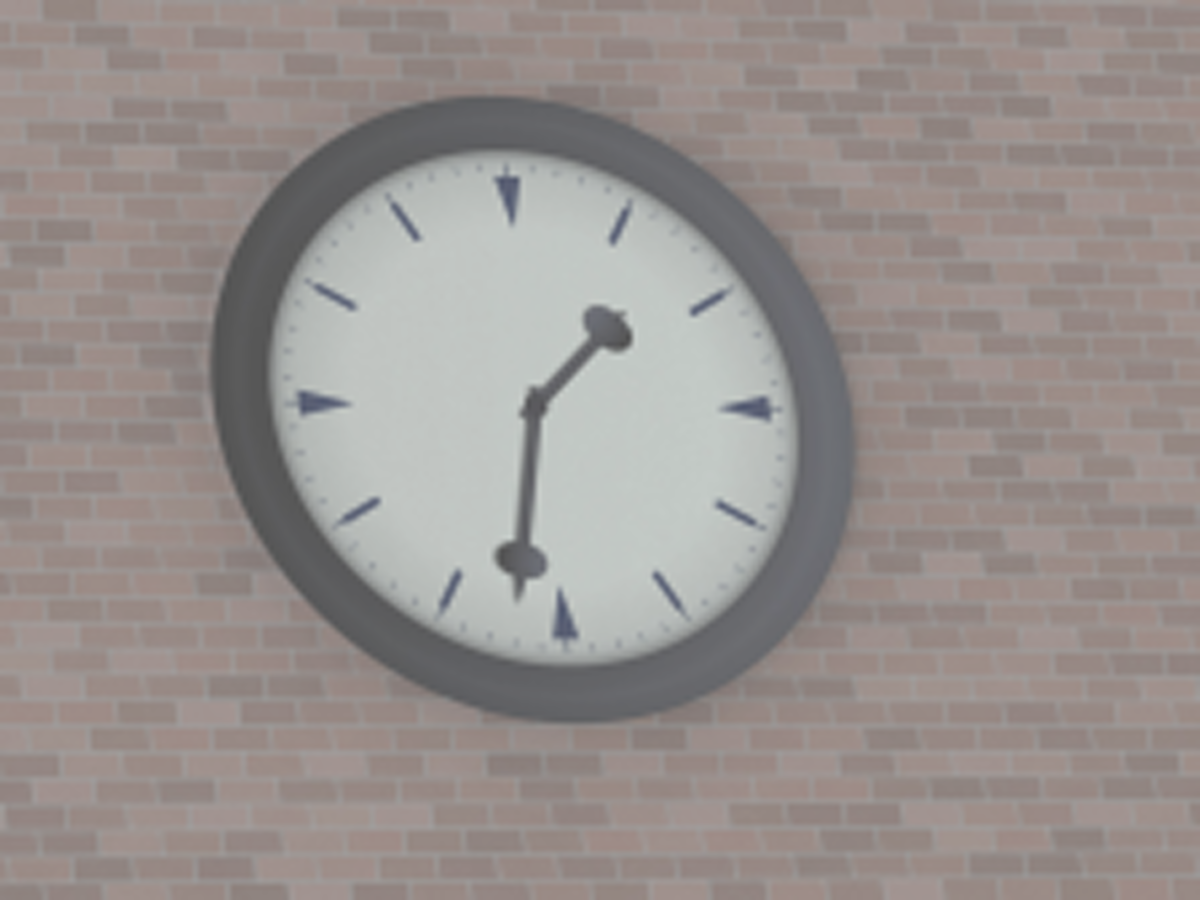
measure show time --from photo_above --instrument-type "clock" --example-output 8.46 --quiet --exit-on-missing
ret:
1.32
